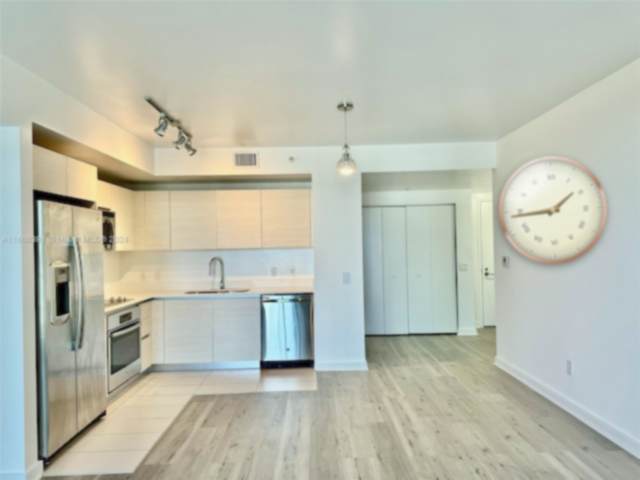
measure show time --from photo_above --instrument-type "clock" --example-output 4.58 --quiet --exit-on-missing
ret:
1.44
